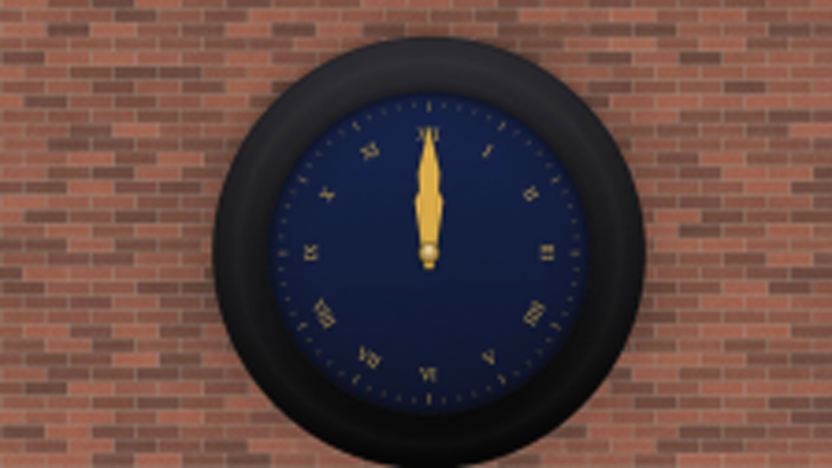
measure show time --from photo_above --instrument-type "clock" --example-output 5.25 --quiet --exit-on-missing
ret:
12.00
